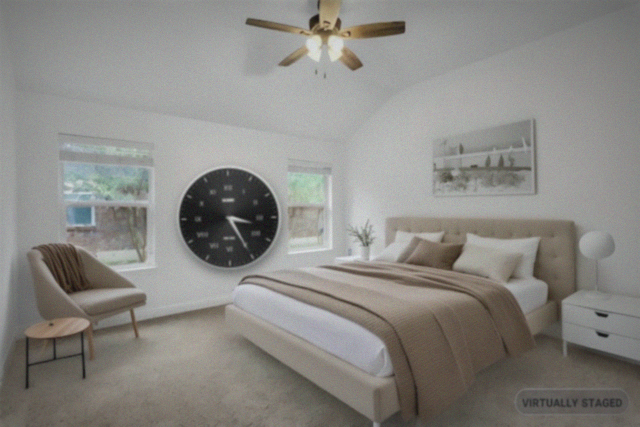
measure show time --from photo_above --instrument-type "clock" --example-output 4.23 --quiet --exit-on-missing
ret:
3.25
